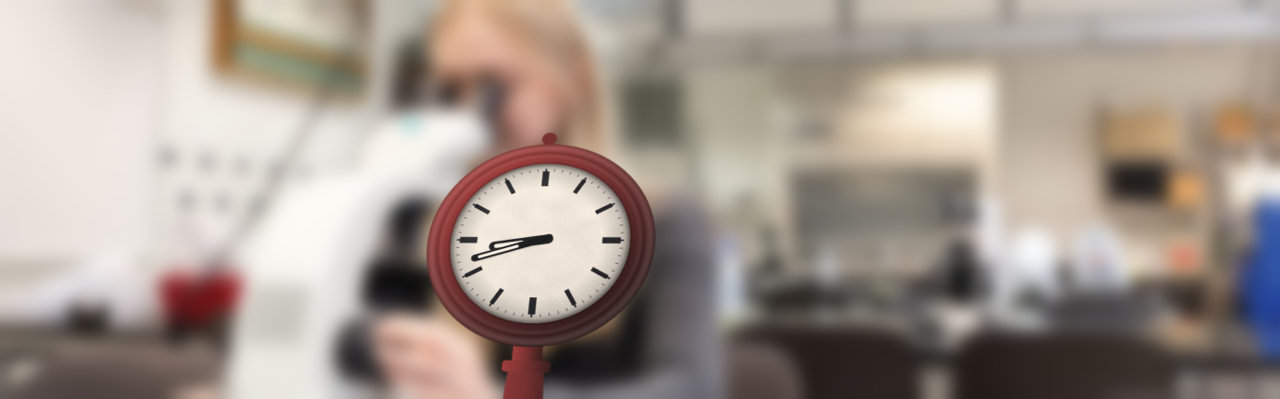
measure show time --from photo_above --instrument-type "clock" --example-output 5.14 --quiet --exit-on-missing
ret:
8.42
